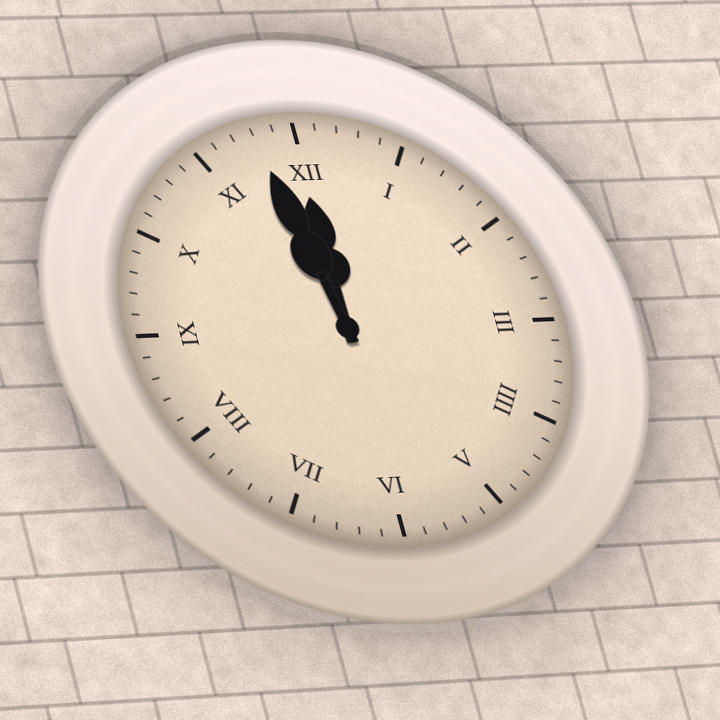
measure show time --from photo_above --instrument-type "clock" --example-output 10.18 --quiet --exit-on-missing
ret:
11.58
